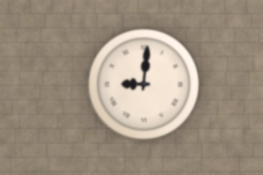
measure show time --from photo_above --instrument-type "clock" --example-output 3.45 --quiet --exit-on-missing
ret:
9.01
